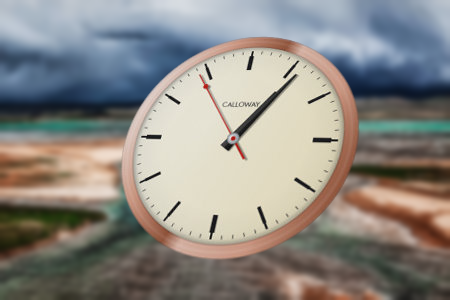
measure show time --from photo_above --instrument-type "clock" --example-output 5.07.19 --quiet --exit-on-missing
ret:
1.05.54
